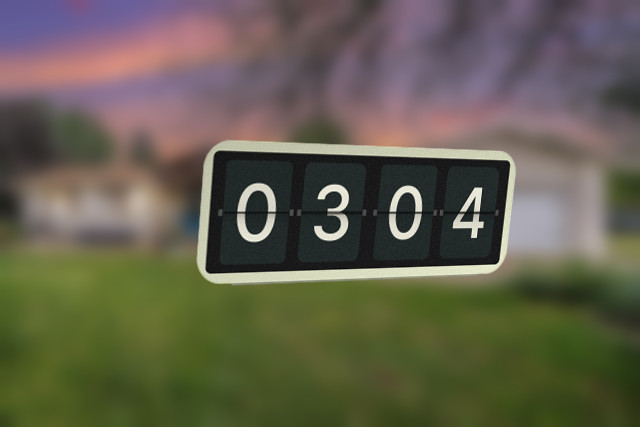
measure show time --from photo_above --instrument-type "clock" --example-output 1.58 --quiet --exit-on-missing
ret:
3.04
